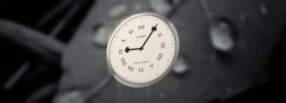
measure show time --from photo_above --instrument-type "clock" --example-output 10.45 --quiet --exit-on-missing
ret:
9.06
